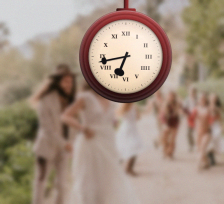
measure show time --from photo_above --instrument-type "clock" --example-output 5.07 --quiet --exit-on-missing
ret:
6.43
